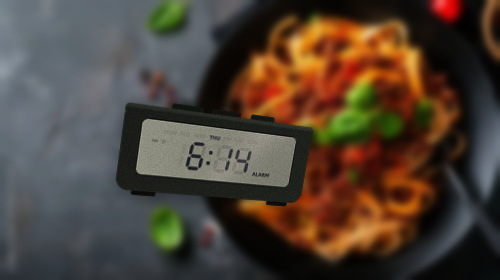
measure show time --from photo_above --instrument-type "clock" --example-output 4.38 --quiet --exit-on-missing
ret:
6.14
